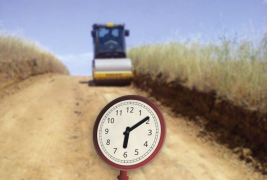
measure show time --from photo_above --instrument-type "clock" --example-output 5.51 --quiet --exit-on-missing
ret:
6.09
